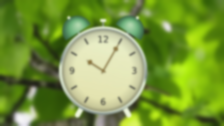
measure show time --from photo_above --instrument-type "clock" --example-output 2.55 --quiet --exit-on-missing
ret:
10.05
